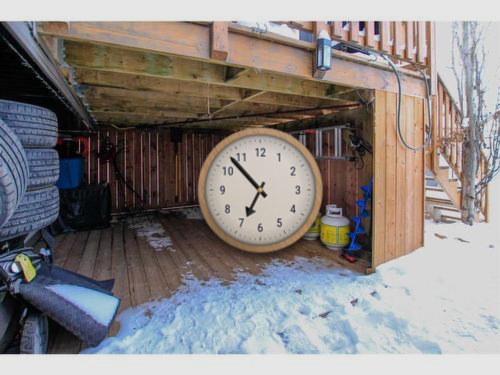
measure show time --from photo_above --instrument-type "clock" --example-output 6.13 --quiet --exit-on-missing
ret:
6.53
